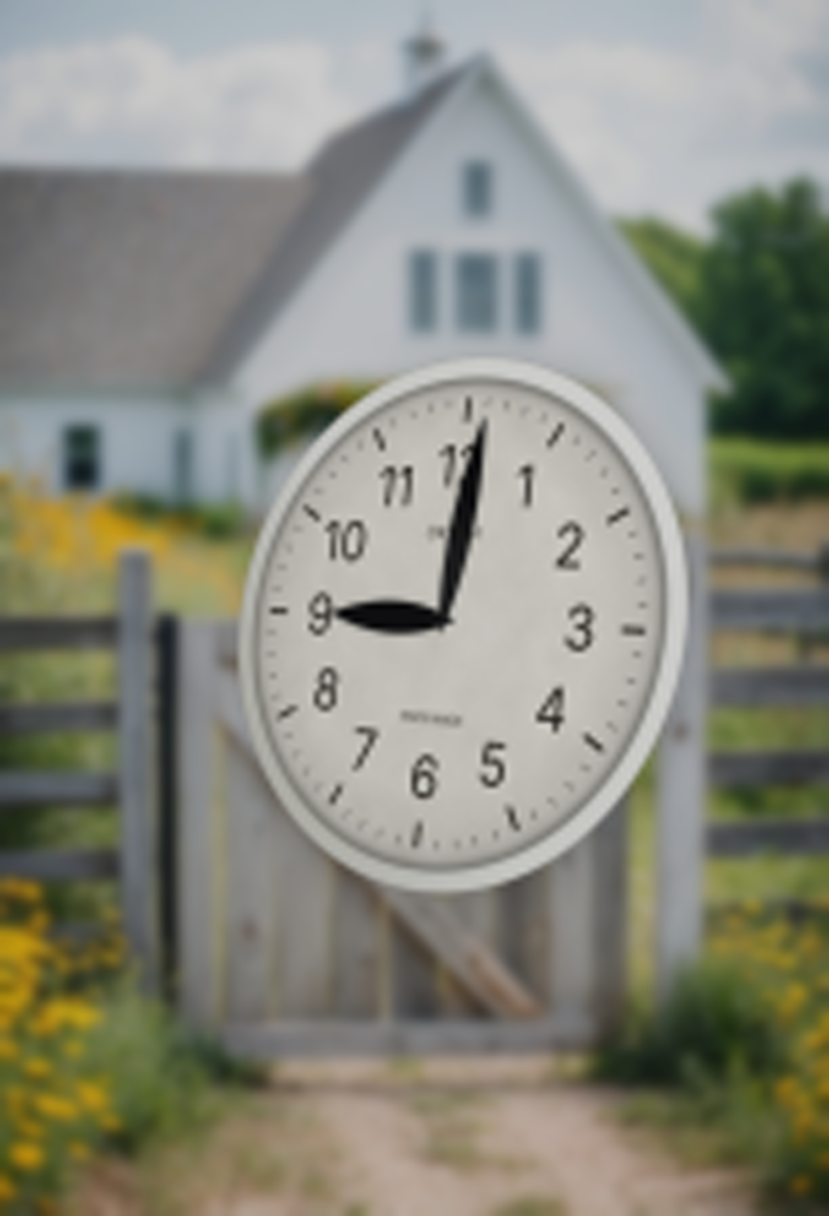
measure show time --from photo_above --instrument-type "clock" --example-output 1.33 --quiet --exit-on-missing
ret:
9.01
